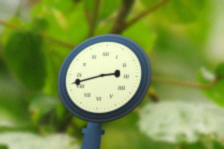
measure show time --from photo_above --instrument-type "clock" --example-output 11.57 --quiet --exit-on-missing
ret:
2.42
